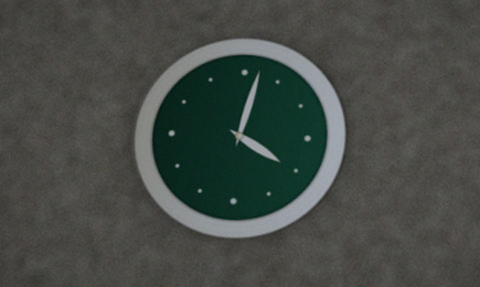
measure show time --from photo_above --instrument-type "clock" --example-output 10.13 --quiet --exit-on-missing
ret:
4.02
